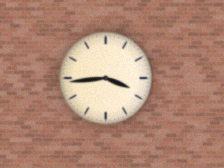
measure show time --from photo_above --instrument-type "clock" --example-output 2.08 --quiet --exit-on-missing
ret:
3.44
